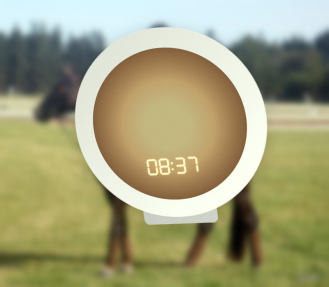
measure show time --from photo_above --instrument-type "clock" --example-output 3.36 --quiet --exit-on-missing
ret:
8.37
